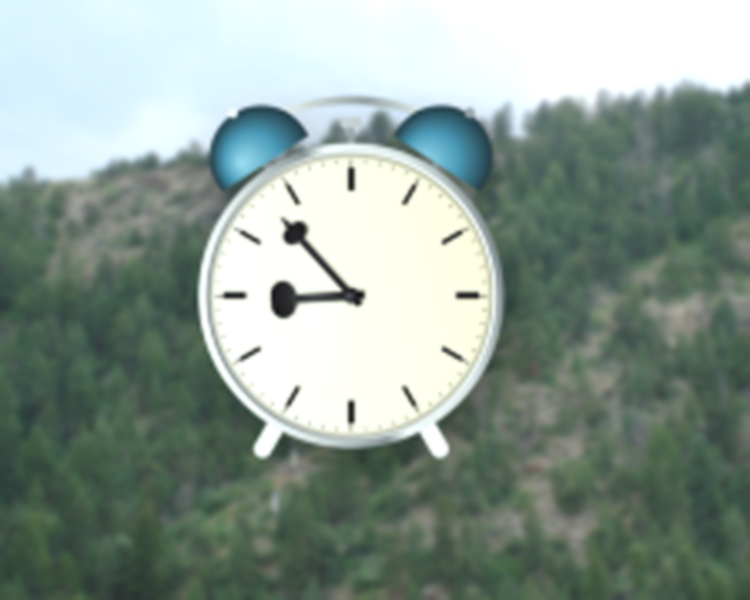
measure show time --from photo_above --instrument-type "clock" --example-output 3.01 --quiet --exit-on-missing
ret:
8.53
